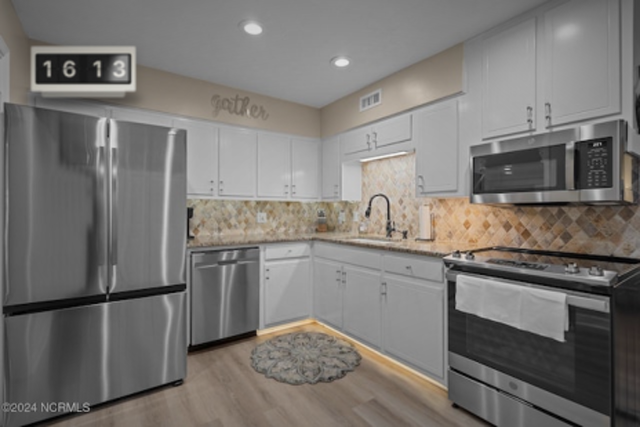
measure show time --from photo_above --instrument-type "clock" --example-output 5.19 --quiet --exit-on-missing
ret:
16.13
